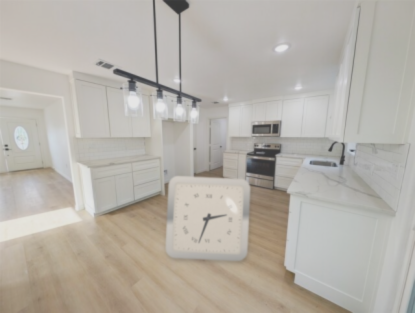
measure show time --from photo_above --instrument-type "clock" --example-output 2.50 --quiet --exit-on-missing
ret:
2.33
